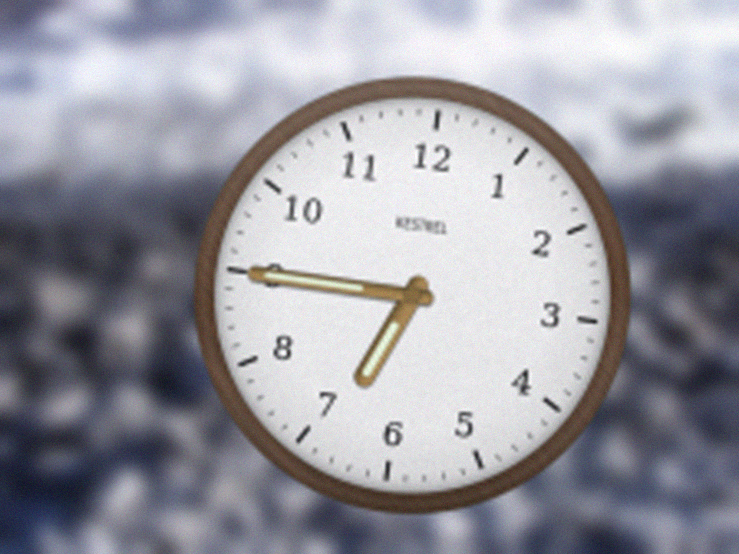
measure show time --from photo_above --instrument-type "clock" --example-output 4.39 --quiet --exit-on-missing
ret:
6.45
